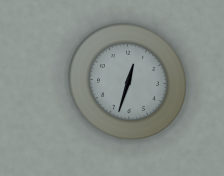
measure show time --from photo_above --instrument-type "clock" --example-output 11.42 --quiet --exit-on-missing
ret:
12.33
